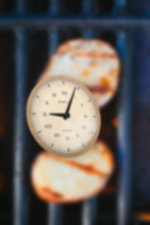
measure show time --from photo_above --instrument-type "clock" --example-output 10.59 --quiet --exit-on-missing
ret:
9.04
